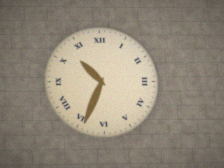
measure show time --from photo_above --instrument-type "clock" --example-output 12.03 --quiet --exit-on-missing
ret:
10.34
